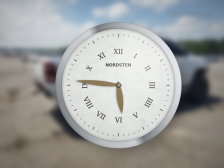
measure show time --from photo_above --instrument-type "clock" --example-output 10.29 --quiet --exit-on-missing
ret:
5.46
